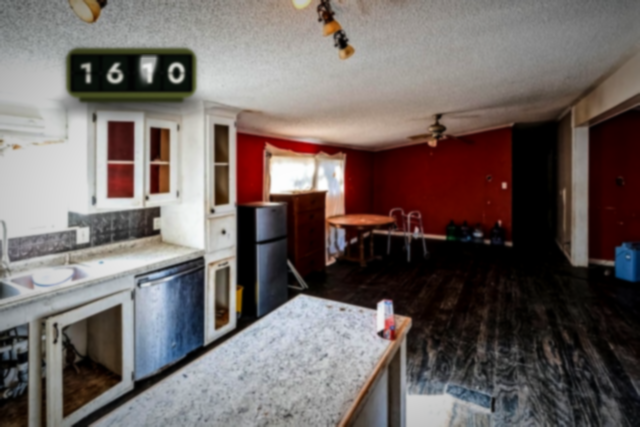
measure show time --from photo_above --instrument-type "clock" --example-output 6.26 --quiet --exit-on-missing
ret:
16.10
